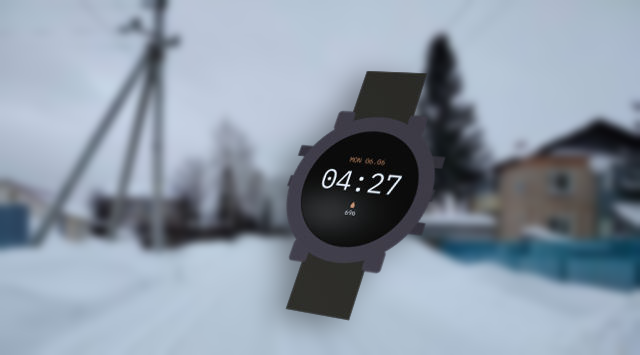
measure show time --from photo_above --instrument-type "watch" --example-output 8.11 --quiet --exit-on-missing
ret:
4.27
